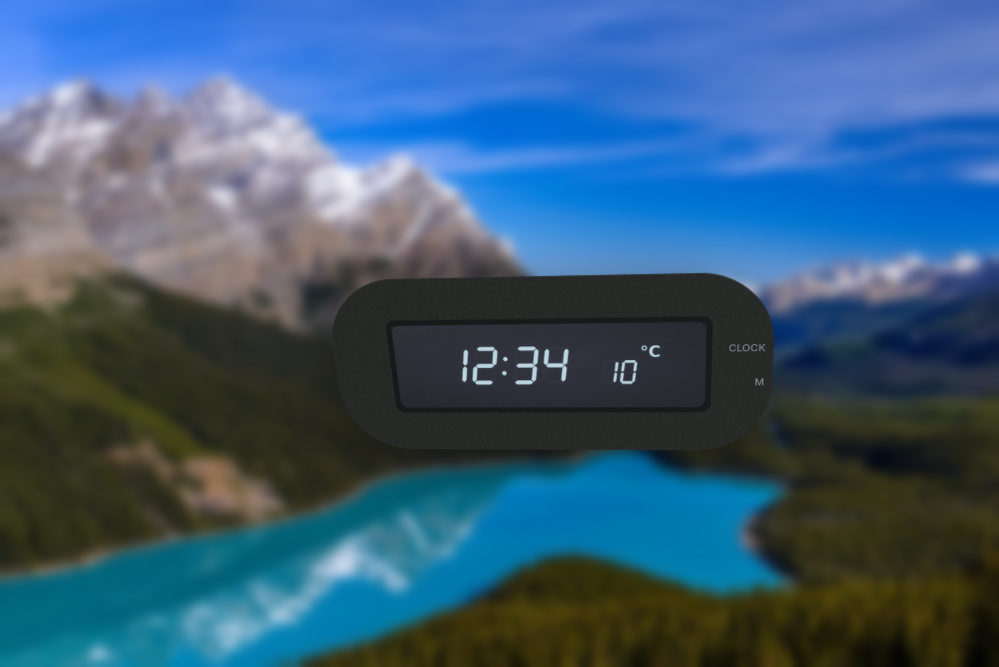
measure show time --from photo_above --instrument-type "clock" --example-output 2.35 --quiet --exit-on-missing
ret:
12.34
